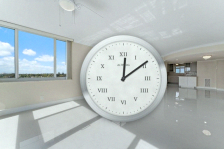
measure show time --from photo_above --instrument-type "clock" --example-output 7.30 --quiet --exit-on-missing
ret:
12.09
